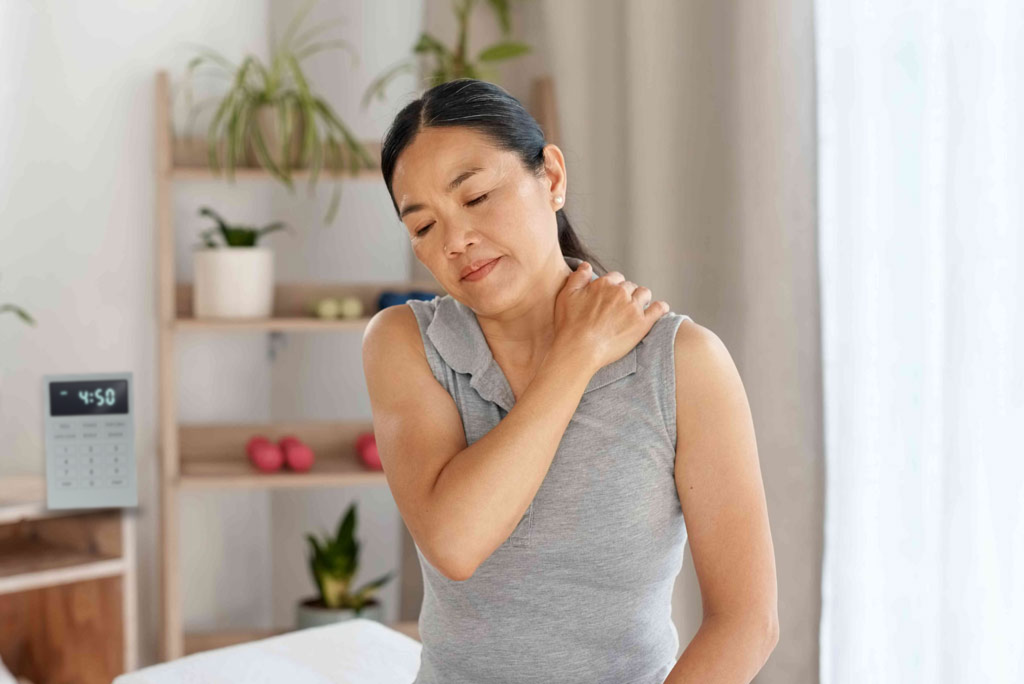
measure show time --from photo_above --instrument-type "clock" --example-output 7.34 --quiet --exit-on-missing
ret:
4.50
